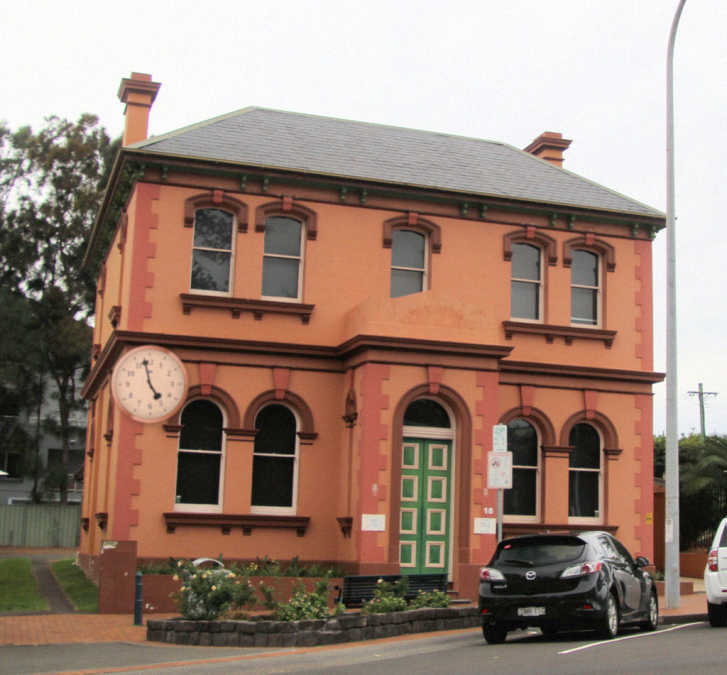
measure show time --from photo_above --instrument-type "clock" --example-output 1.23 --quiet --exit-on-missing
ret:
4.58
